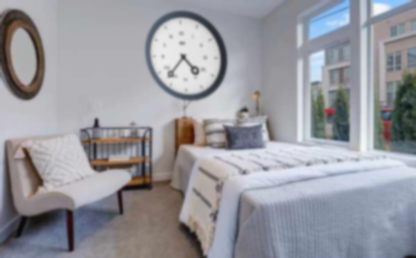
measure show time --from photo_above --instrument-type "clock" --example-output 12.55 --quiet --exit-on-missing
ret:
4.37
